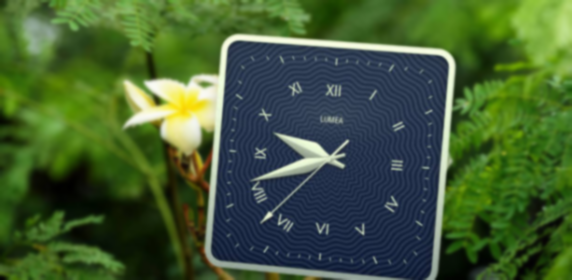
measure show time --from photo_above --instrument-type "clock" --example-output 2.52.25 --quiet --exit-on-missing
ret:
9.41.37
